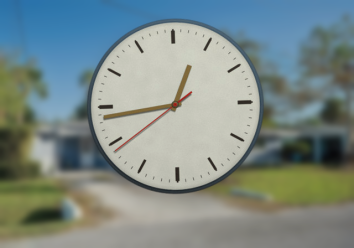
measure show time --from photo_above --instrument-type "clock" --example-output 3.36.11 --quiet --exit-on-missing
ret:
12.43.39
